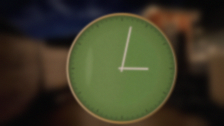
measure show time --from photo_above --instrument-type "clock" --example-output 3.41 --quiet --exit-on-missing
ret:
3.02
